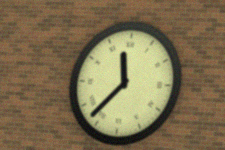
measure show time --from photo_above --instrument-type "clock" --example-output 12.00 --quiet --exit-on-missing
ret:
11.37
